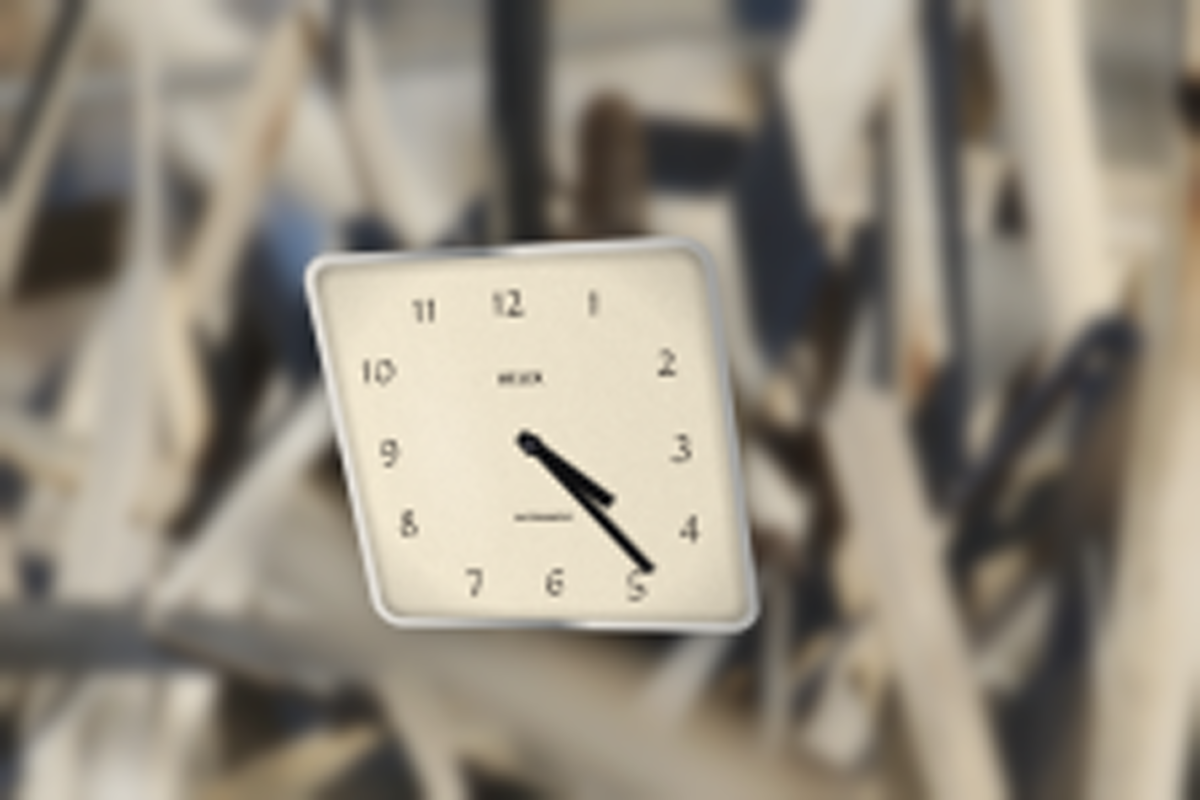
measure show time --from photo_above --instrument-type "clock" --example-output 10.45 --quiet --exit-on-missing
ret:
4.24
